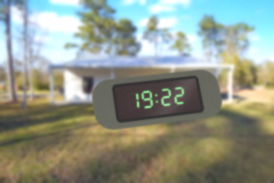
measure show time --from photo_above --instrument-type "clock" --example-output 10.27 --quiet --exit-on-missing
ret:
19.22
